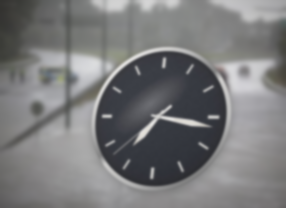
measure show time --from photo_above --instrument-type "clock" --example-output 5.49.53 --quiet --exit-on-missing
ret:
7.16.38
